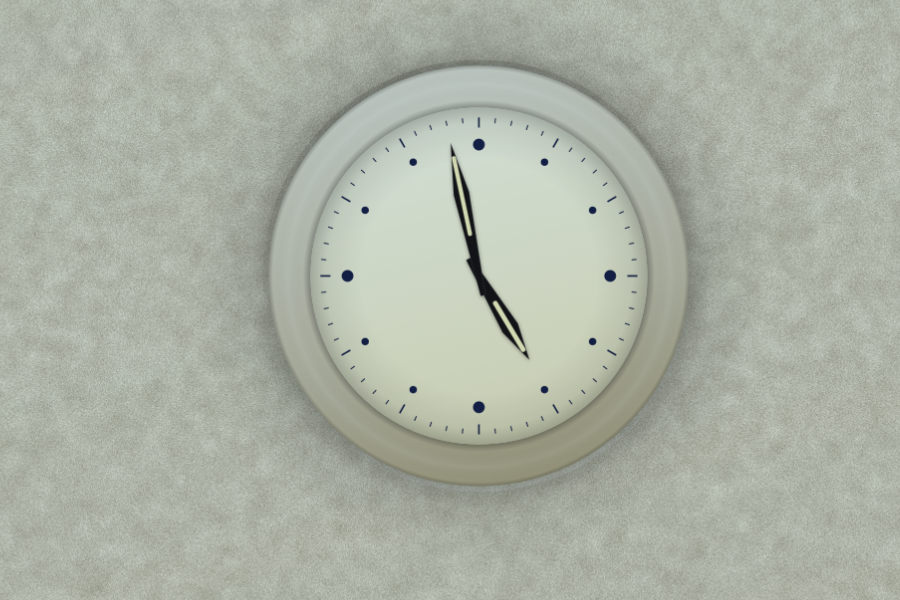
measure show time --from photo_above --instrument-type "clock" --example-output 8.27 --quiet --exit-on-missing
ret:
4.58
